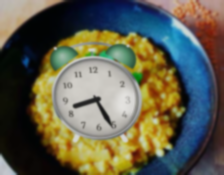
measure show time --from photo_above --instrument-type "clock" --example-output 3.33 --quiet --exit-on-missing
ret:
8.26
